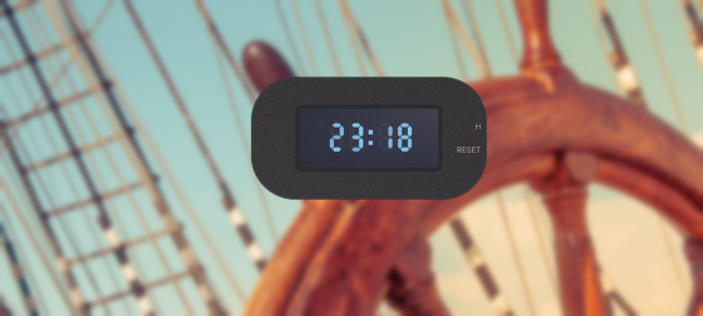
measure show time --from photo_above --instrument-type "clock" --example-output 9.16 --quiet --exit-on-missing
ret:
23.18
